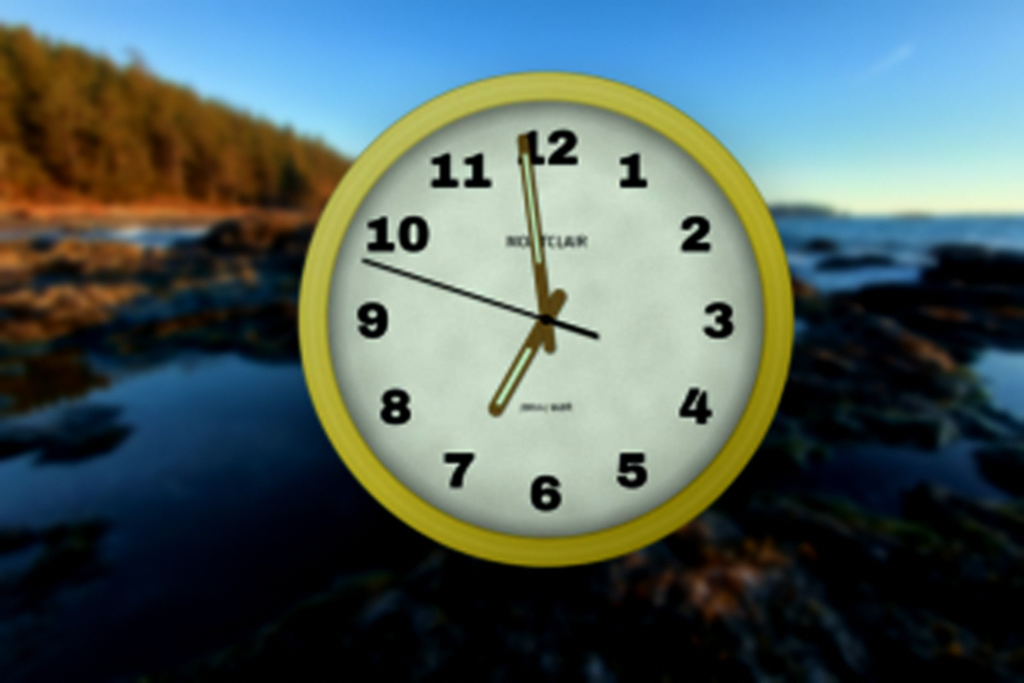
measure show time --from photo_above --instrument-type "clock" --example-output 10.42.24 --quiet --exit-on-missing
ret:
6.58.48
